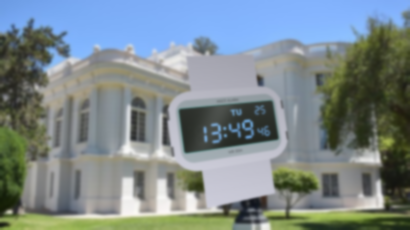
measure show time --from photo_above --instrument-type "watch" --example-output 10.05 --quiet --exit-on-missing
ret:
13.49
